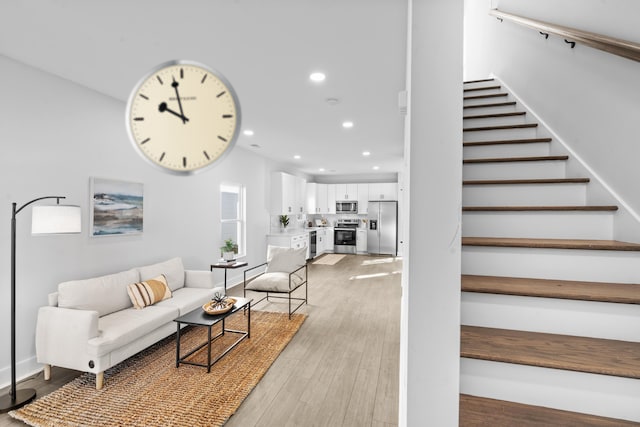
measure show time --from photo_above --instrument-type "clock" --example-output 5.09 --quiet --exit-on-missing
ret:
9.58
